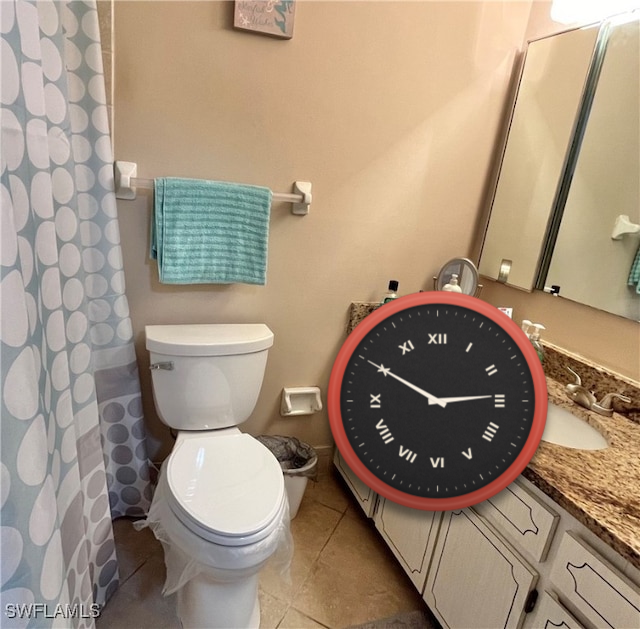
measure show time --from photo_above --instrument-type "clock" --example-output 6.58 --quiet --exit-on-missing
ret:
2.50
